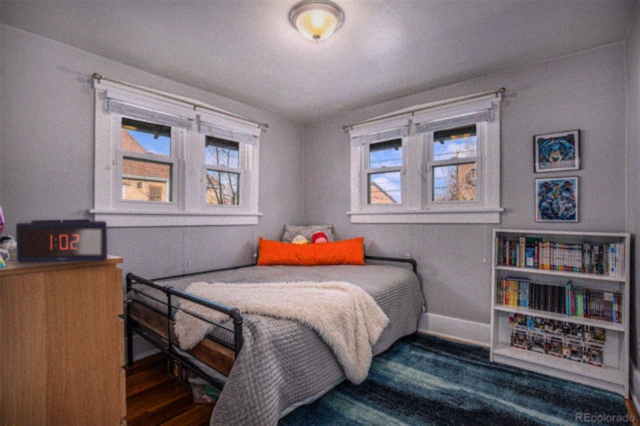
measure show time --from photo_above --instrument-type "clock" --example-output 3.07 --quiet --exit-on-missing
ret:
1.02
